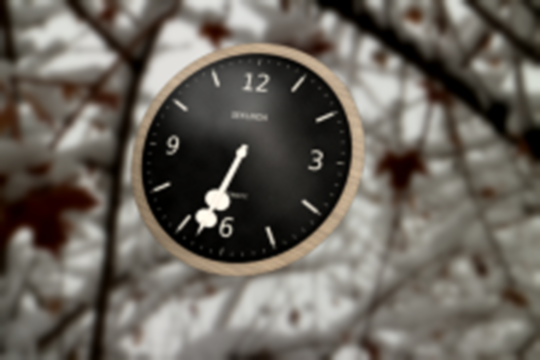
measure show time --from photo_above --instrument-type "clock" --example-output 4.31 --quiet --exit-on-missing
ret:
6.33
